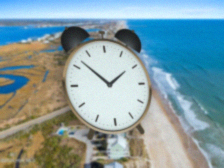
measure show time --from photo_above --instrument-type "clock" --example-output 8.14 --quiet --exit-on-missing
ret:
1.52
